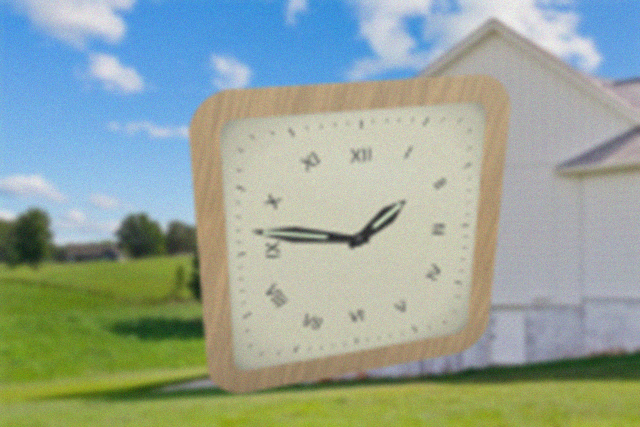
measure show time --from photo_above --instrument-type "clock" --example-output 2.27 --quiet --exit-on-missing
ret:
1.47
